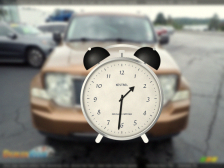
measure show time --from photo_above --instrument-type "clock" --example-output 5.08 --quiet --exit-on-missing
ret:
1.31
